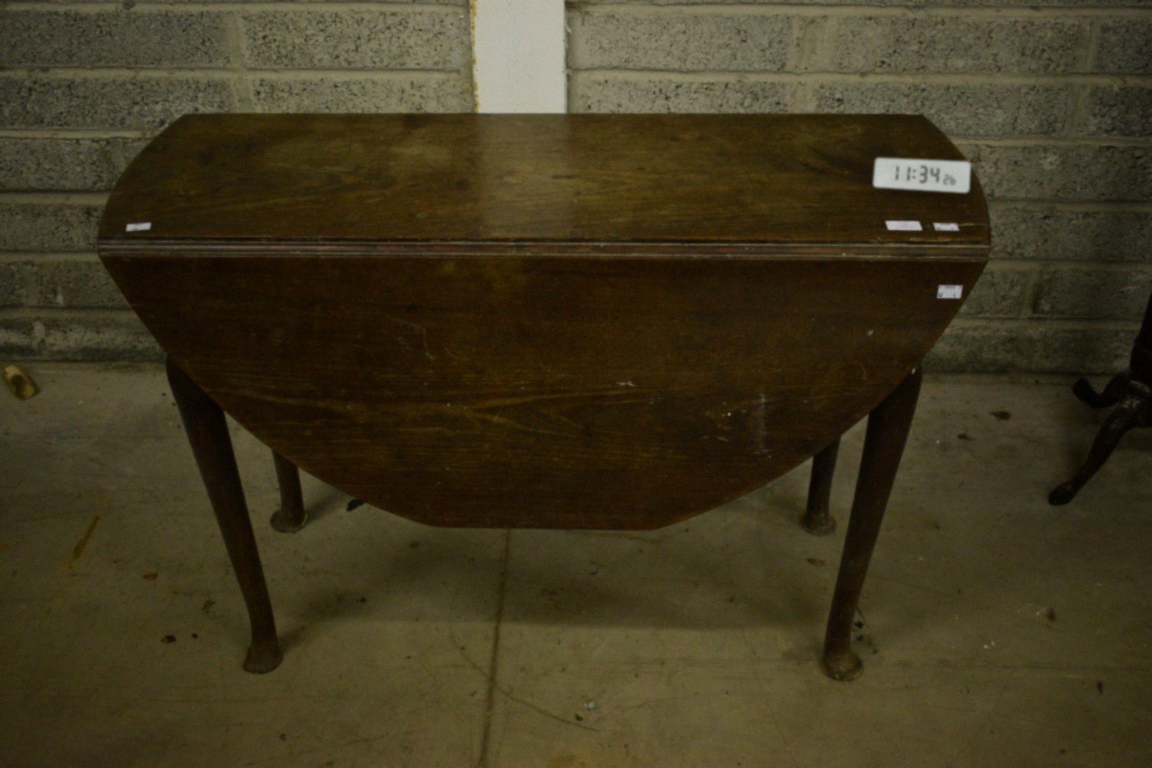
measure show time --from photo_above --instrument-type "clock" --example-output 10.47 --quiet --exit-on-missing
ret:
11.34
